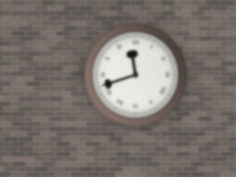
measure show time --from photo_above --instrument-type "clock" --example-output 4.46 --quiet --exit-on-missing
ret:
11.42
